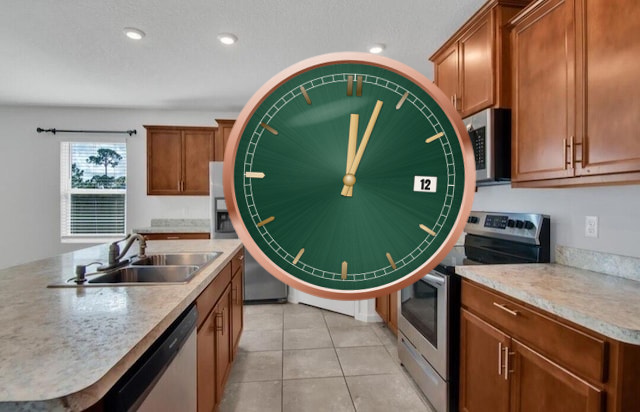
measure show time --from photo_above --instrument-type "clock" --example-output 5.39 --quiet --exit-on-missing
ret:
12.03
